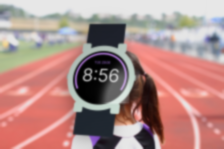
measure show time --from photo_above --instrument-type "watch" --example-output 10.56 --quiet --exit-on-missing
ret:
8.56
